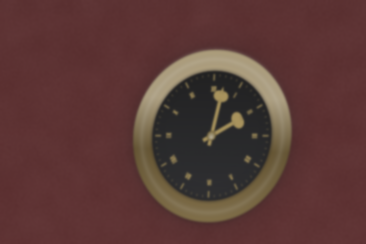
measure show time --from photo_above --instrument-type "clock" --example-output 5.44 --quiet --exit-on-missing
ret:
2.02
